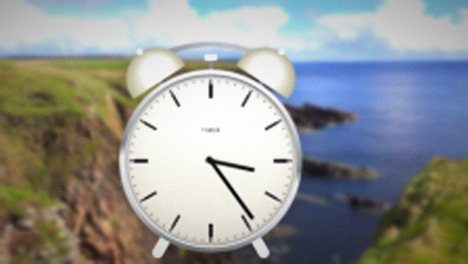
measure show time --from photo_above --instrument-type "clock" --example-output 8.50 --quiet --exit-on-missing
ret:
3.24
